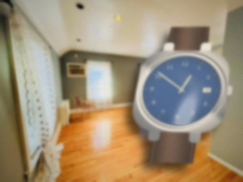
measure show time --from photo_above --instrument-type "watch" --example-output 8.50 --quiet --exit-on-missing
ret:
12.51
